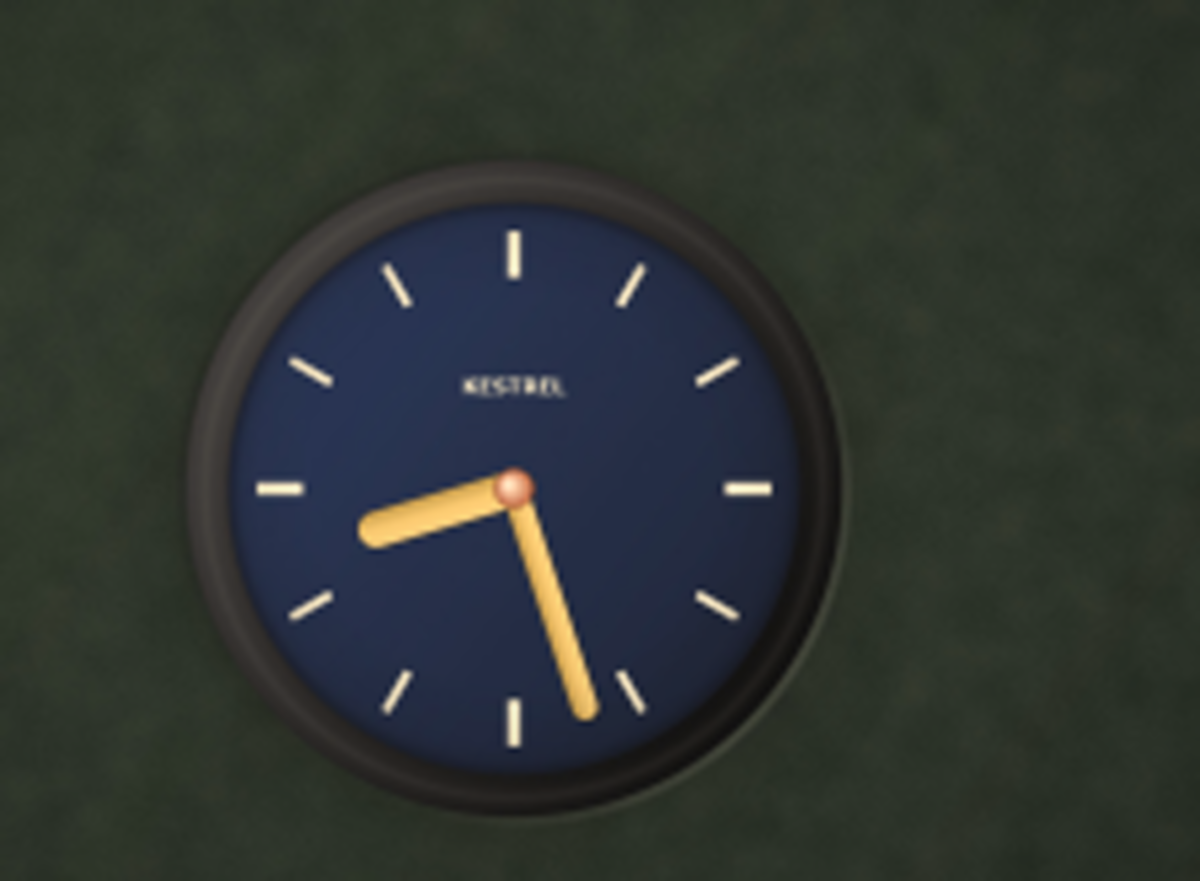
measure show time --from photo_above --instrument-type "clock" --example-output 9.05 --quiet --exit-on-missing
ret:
8.27
